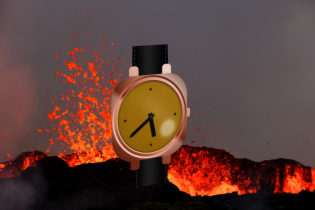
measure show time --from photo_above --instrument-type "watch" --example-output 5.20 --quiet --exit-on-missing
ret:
5.39
